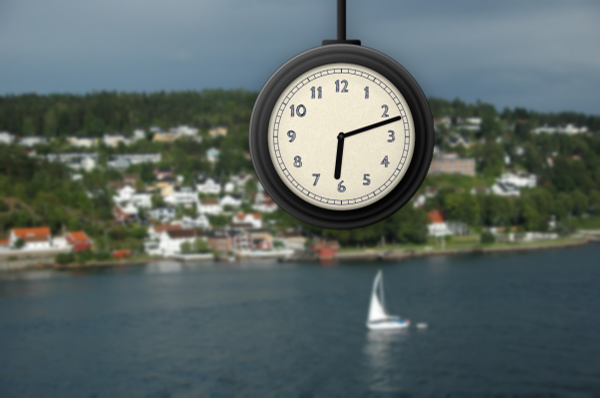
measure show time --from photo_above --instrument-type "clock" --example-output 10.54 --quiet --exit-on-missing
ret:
6.12
